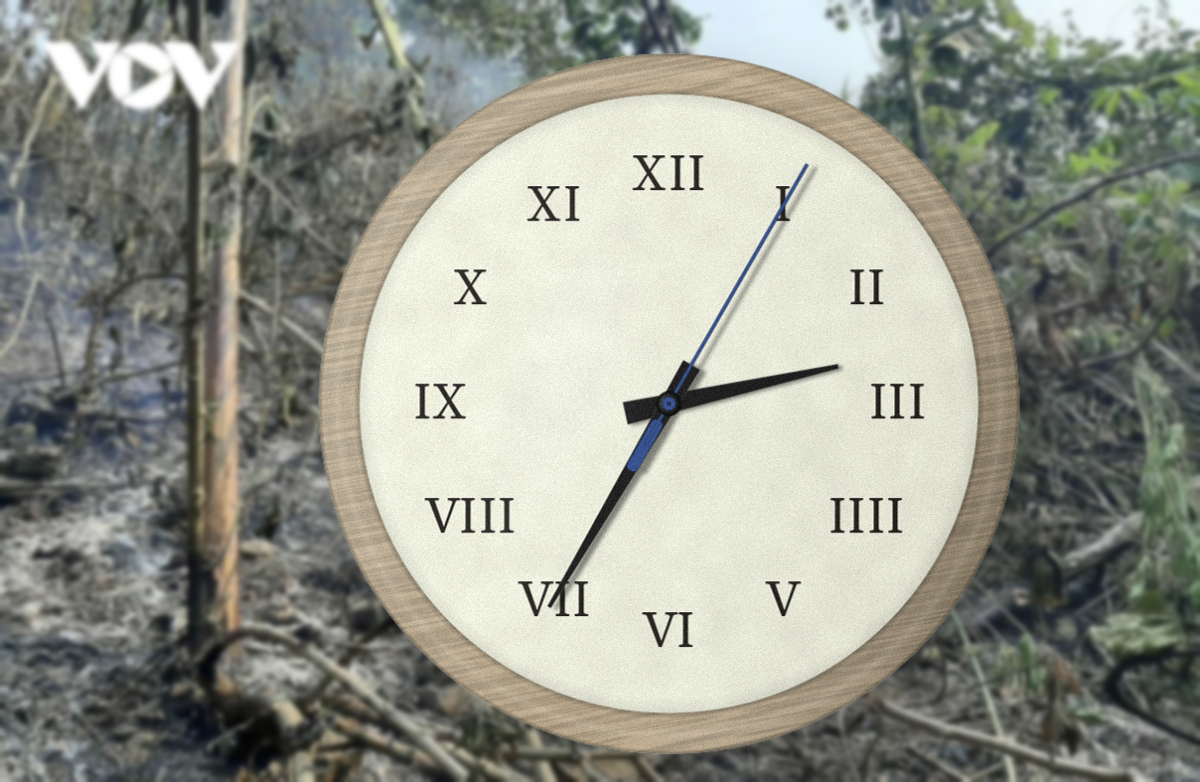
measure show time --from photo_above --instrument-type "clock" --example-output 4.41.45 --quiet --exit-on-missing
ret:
2.35.05
